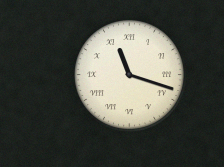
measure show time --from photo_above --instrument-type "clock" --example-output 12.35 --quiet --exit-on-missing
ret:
11.18
